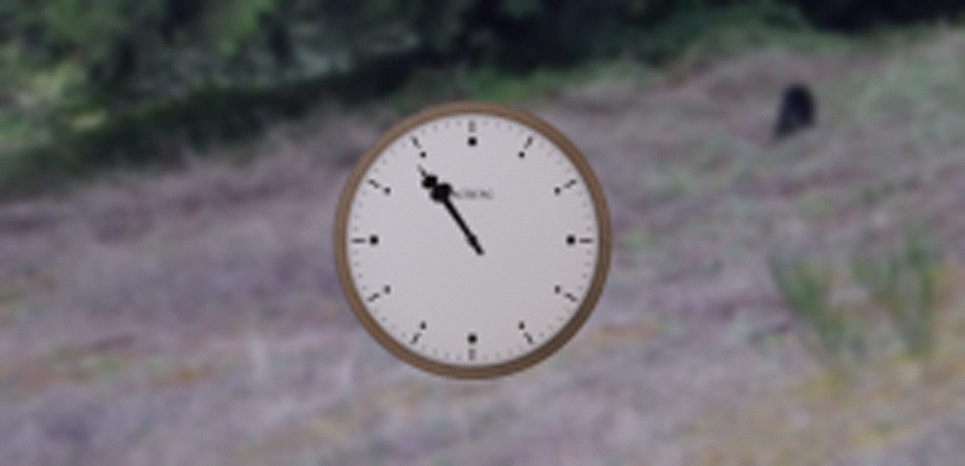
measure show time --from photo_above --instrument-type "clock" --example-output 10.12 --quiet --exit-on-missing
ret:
10.54
